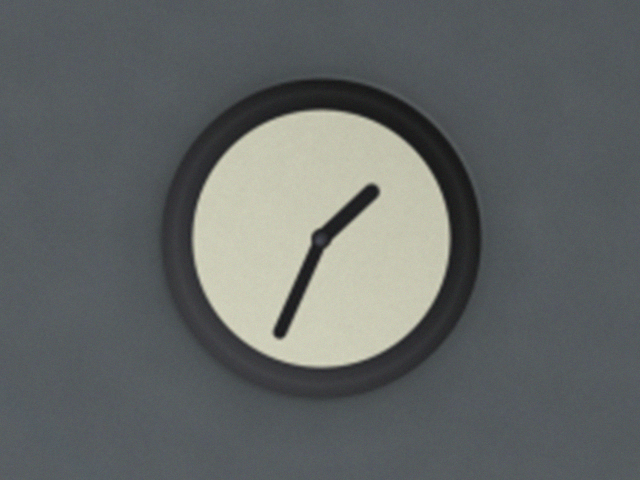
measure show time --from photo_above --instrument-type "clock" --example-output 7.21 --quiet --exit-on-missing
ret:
1.34
